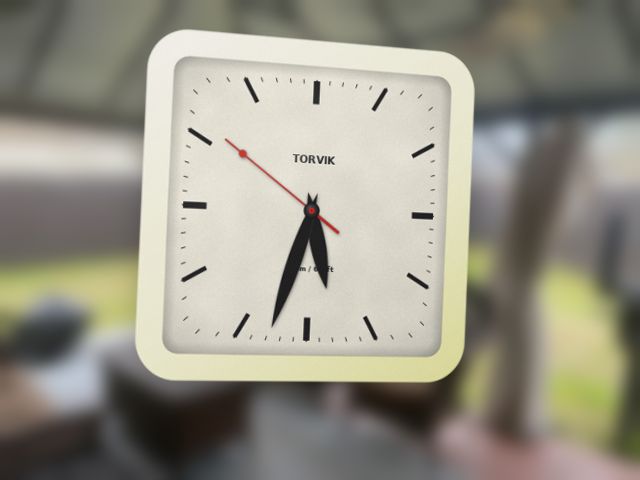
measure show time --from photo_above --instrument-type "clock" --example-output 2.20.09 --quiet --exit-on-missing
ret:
5.32.51
